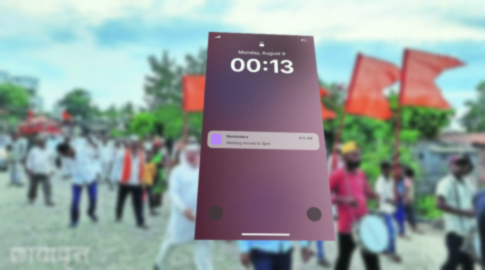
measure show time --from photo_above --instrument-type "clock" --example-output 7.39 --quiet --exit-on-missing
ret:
0.13
